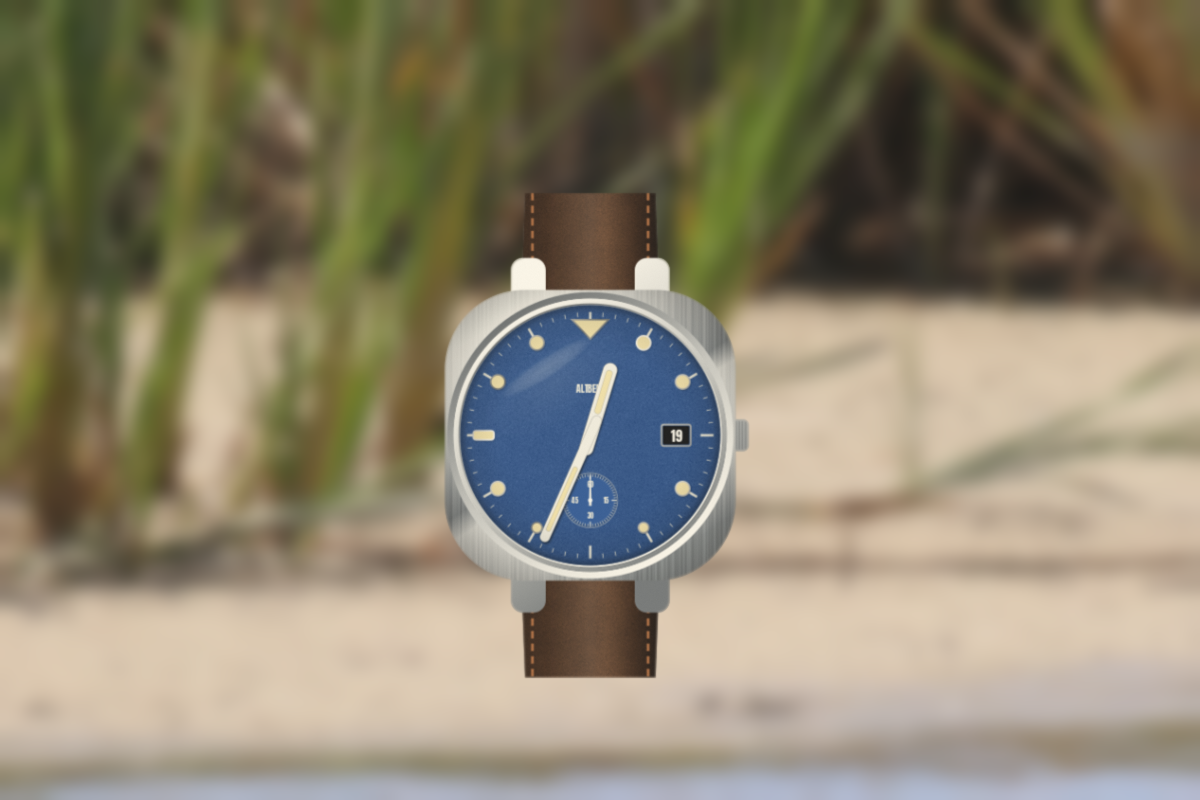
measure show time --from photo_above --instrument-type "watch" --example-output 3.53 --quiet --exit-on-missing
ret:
12.34
